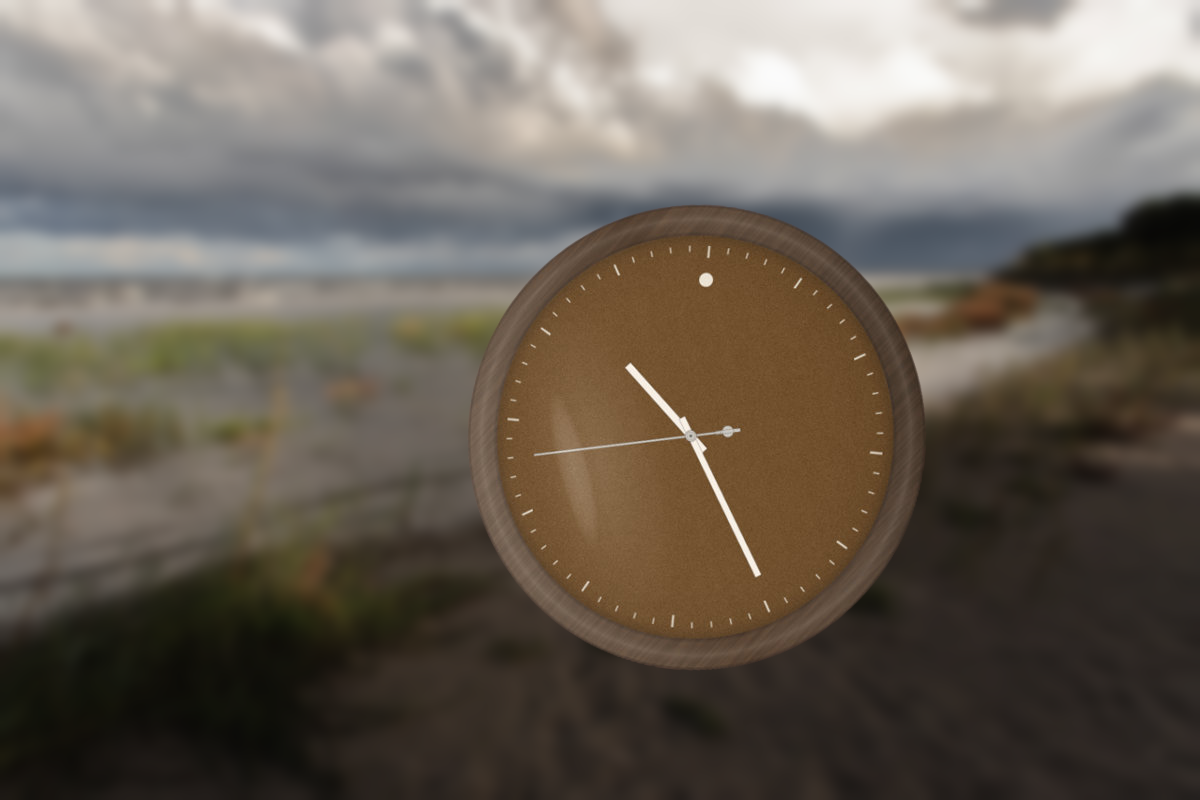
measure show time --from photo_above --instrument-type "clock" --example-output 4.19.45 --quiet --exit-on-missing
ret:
10.24.43
